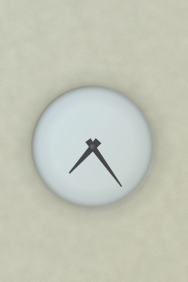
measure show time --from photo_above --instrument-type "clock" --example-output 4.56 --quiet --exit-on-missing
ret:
7.24
